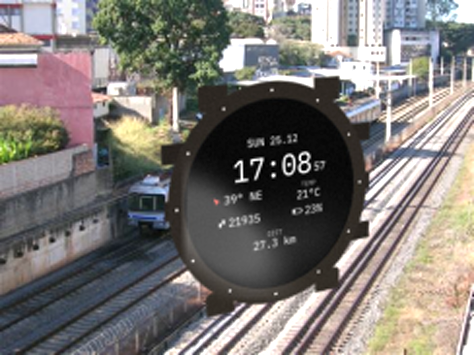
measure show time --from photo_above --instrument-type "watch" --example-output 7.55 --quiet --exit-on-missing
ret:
17.08
